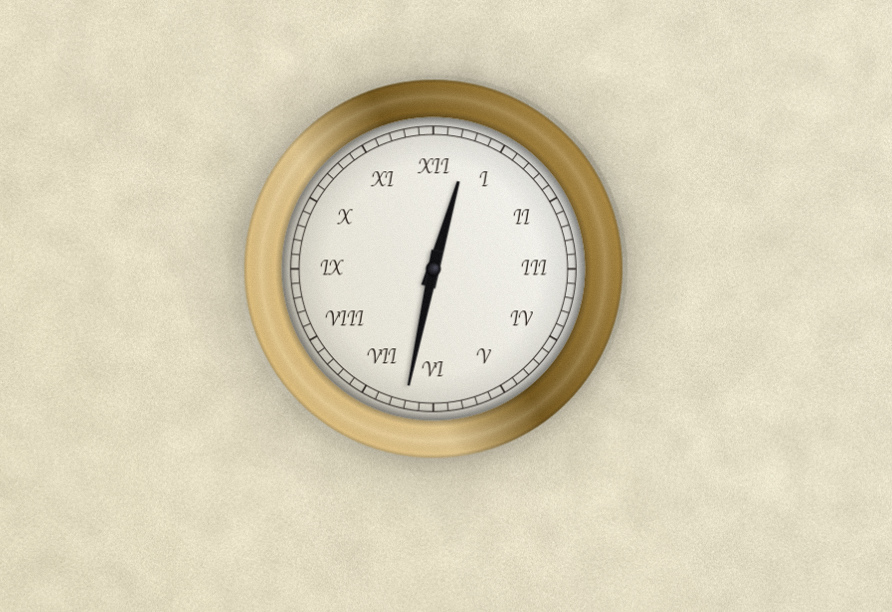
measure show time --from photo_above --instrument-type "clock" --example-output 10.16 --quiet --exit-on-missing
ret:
12.32
